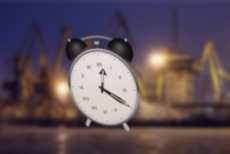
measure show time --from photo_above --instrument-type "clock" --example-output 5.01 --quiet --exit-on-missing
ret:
12.20
